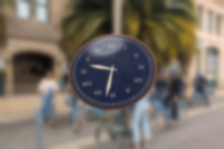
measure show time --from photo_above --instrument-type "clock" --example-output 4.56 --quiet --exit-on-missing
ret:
9.32
